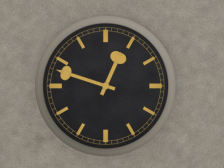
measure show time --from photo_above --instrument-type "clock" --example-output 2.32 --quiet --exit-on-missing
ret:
12.48
